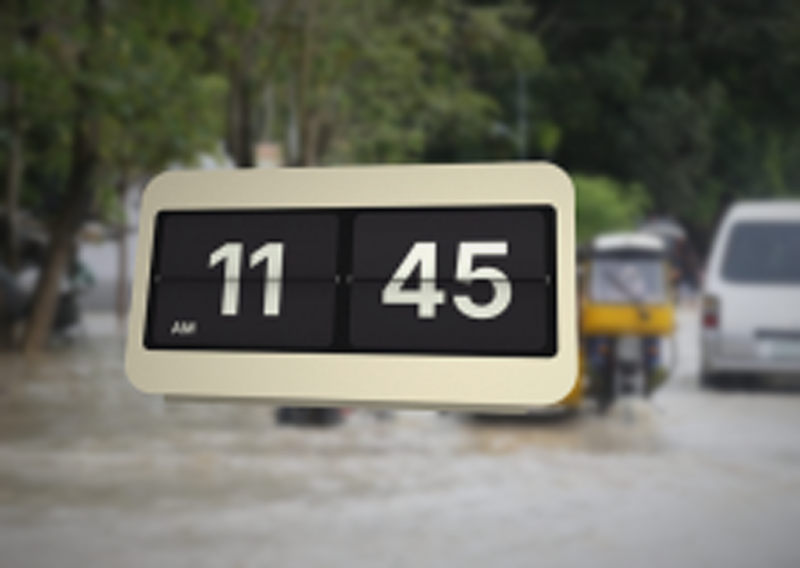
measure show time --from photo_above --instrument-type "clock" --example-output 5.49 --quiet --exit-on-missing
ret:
11.45
